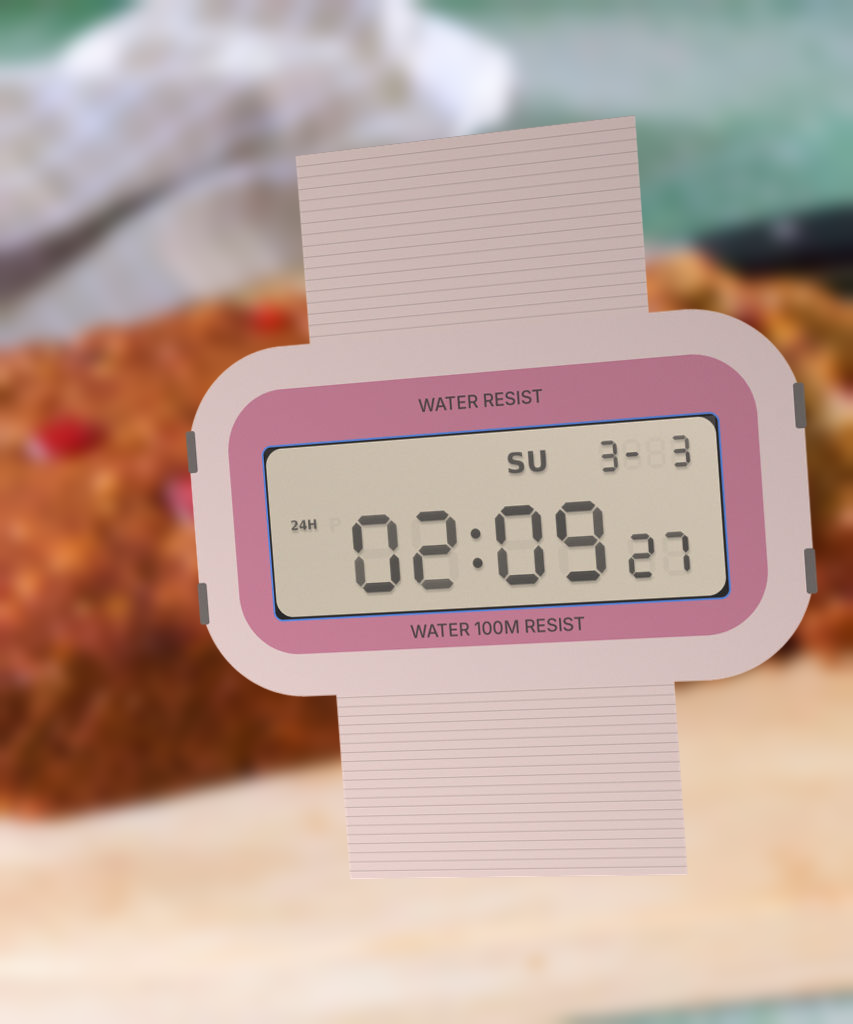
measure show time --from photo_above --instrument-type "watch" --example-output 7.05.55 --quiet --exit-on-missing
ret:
2.09.27
